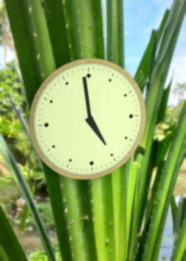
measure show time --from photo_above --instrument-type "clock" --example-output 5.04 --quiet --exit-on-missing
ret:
4.59
